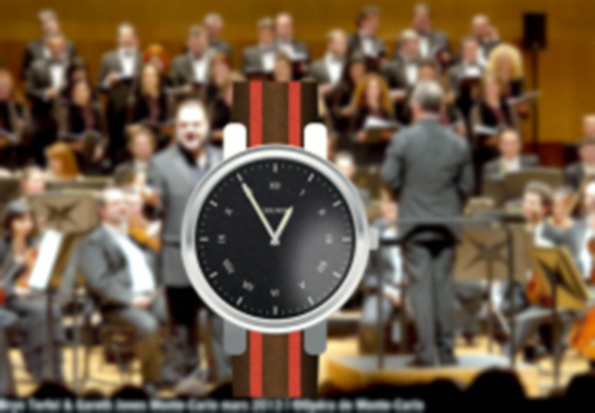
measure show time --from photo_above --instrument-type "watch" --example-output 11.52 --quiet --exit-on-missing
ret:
12.55
